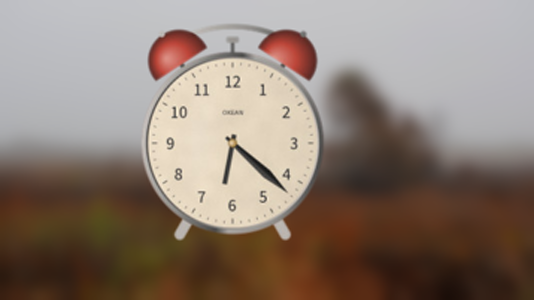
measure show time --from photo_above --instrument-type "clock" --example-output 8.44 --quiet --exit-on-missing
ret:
6.22
